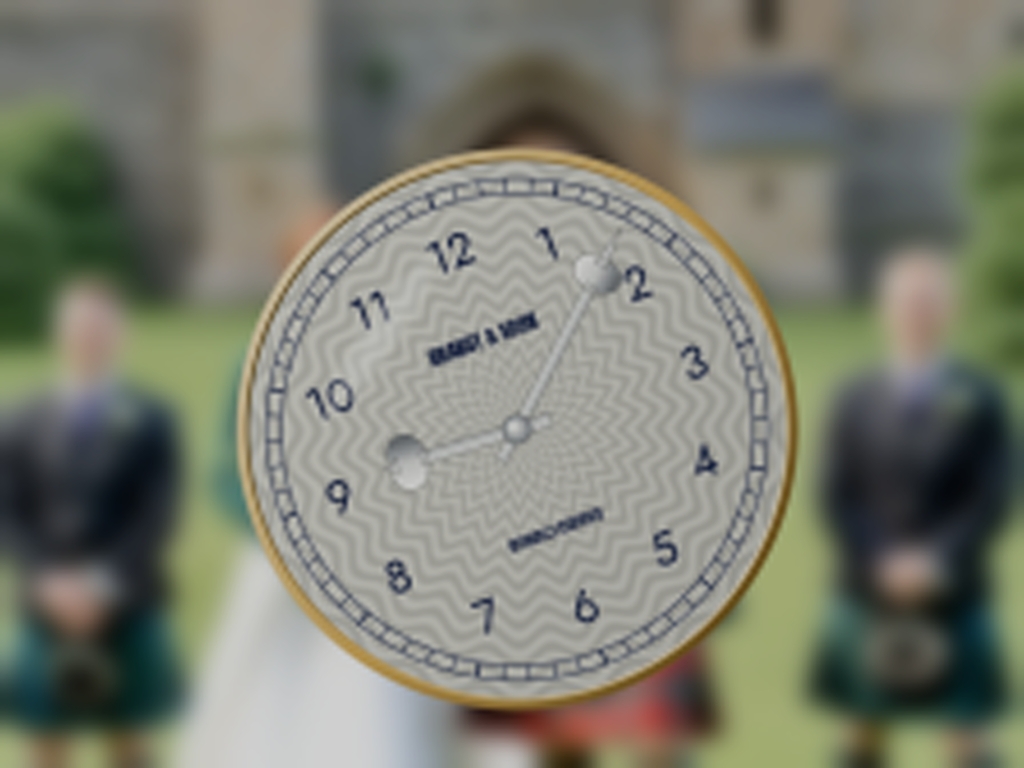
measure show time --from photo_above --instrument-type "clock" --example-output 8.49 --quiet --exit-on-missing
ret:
9.08
